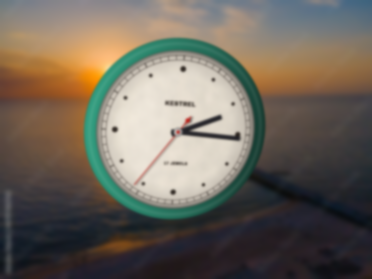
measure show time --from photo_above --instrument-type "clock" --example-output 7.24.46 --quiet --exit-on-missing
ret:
2.15.36
